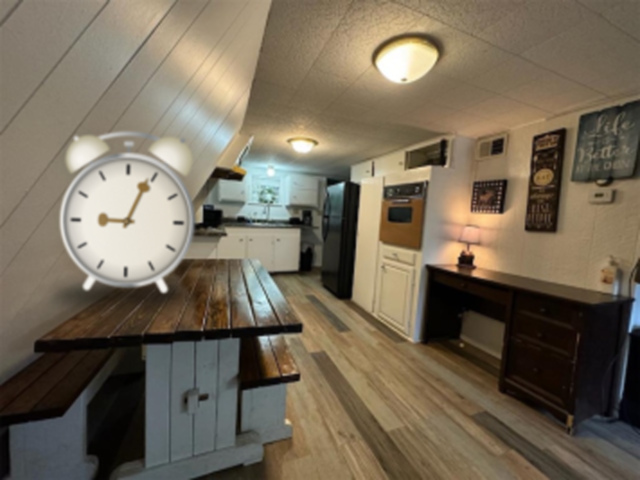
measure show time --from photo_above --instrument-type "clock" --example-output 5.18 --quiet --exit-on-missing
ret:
9.04
